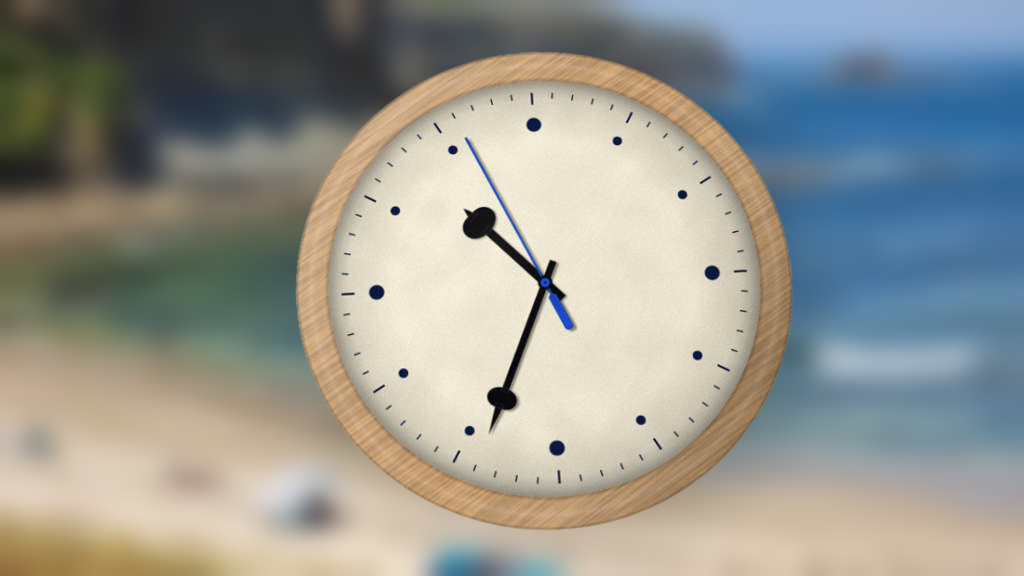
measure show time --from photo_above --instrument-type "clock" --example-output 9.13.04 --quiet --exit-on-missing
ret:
10.33.56
